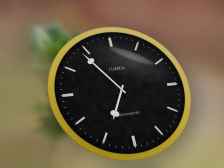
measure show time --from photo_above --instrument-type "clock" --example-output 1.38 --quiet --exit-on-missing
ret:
6.54
